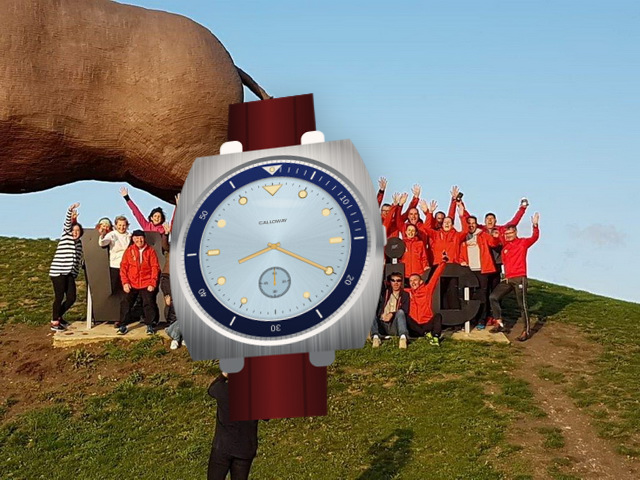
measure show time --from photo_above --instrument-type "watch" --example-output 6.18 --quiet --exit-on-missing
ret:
8.20
